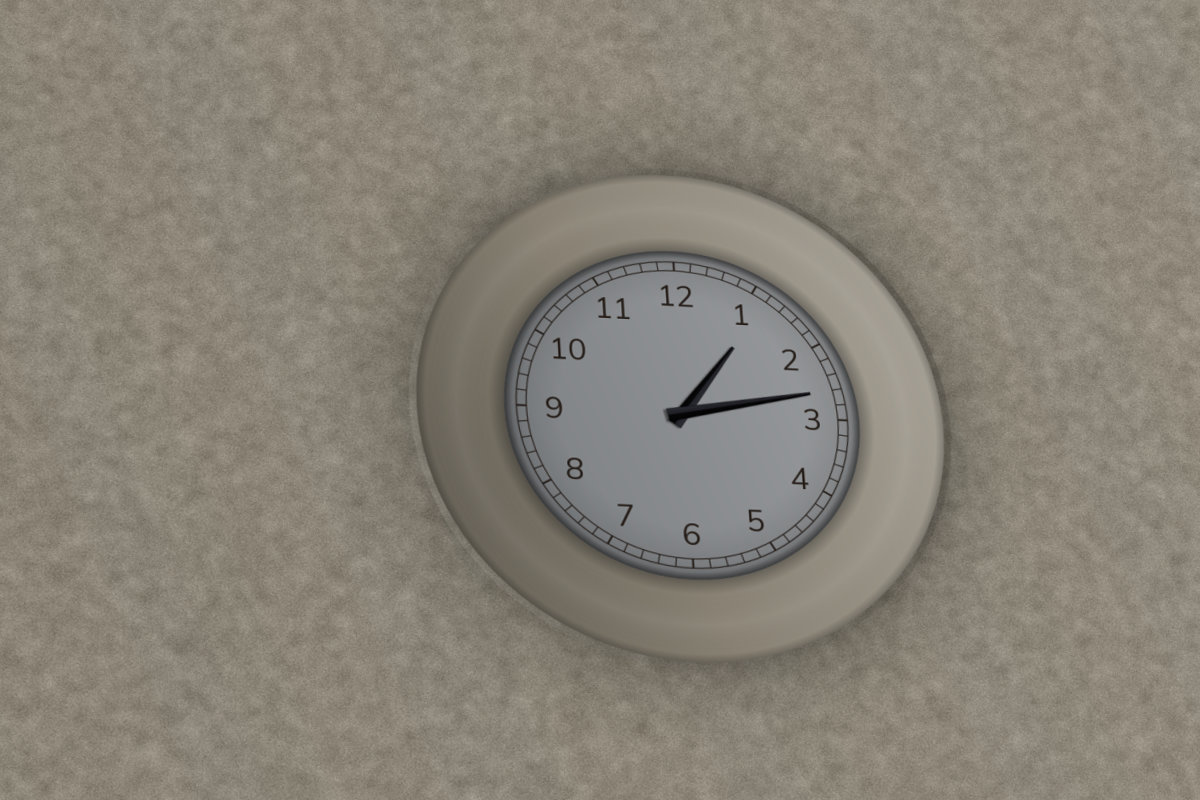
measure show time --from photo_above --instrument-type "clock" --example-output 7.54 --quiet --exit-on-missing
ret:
1.13
